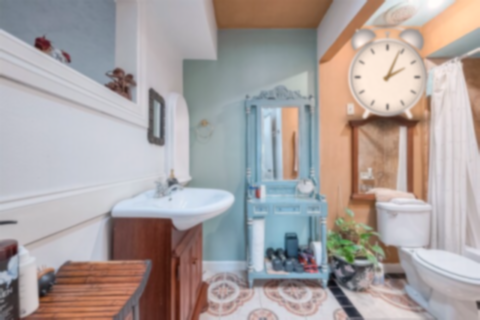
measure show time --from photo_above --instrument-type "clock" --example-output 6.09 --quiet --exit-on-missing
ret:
2.04
